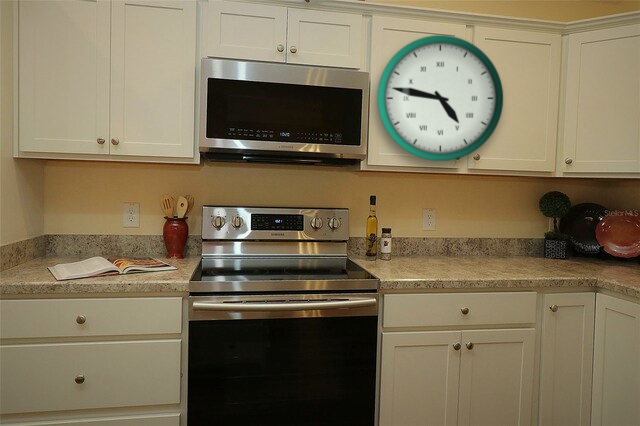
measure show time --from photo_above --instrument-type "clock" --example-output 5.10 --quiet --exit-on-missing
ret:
4.47
